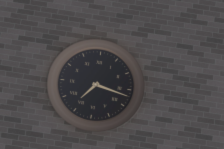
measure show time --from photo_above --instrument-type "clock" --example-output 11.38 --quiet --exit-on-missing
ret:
7.17
